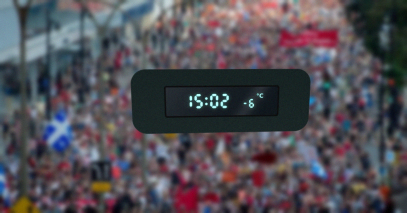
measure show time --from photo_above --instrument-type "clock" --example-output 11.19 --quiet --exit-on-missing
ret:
15.02
